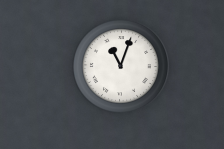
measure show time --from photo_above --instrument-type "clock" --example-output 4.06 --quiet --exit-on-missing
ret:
11.03
